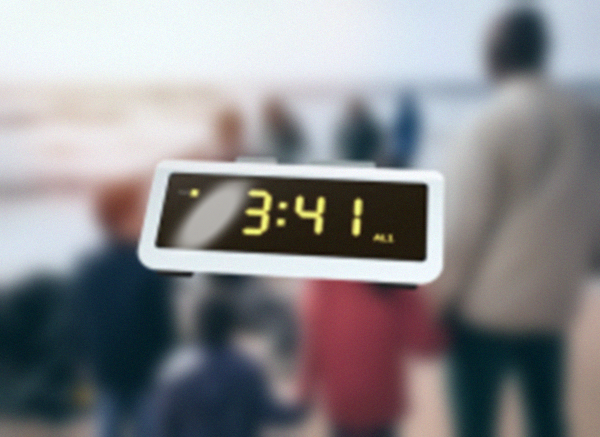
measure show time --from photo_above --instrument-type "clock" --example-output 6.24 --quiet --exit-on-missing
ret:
3.41
